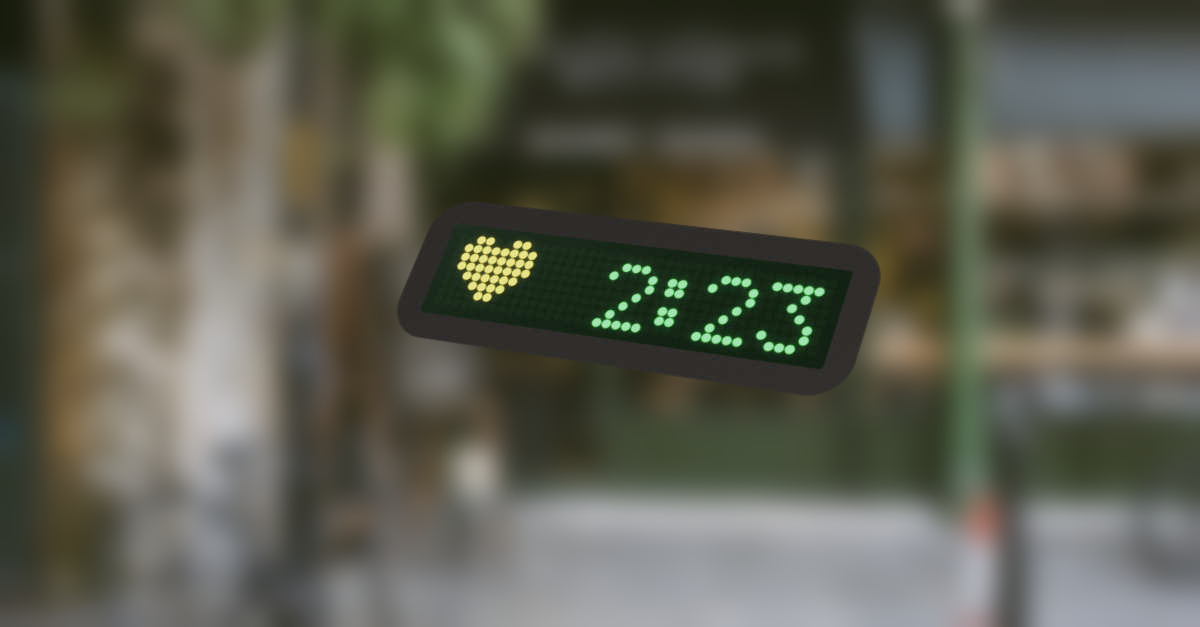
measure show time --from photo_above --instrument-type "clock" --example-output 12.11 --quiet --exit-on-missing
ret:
2.23
